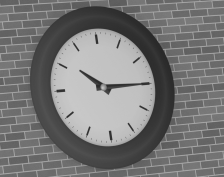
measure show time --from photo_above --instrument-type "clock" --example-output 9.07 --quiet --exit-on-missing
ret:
10.15
